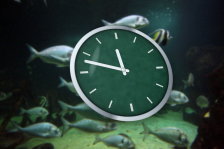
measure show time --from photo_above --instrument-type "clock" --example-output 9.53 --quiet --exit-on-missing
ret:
11.48
